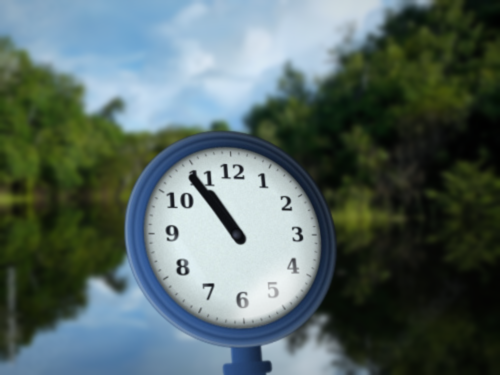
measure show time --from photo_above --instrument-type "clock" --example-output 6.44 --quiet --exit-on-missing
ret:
10.54
